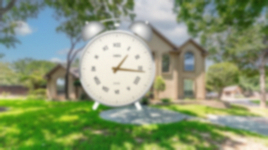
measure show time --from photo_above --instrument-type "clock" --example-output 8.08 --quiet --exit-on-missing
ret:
1.16
